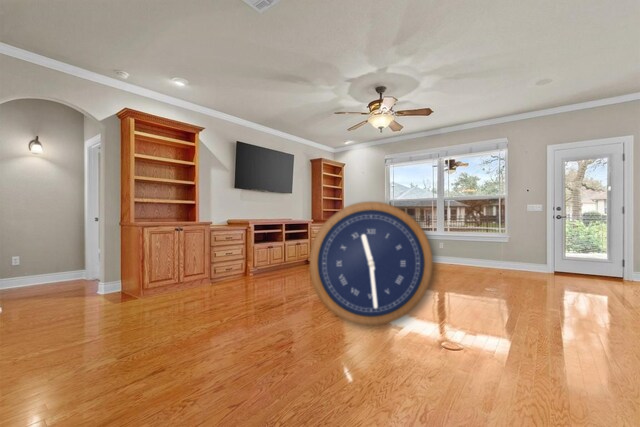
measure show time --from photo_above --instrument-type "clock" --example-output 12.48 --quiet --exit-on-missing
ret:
11.29
